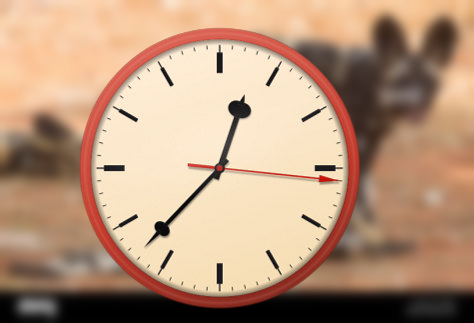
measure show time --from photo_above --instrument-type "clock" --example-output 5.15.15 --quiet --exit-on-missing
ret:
12.37.16
